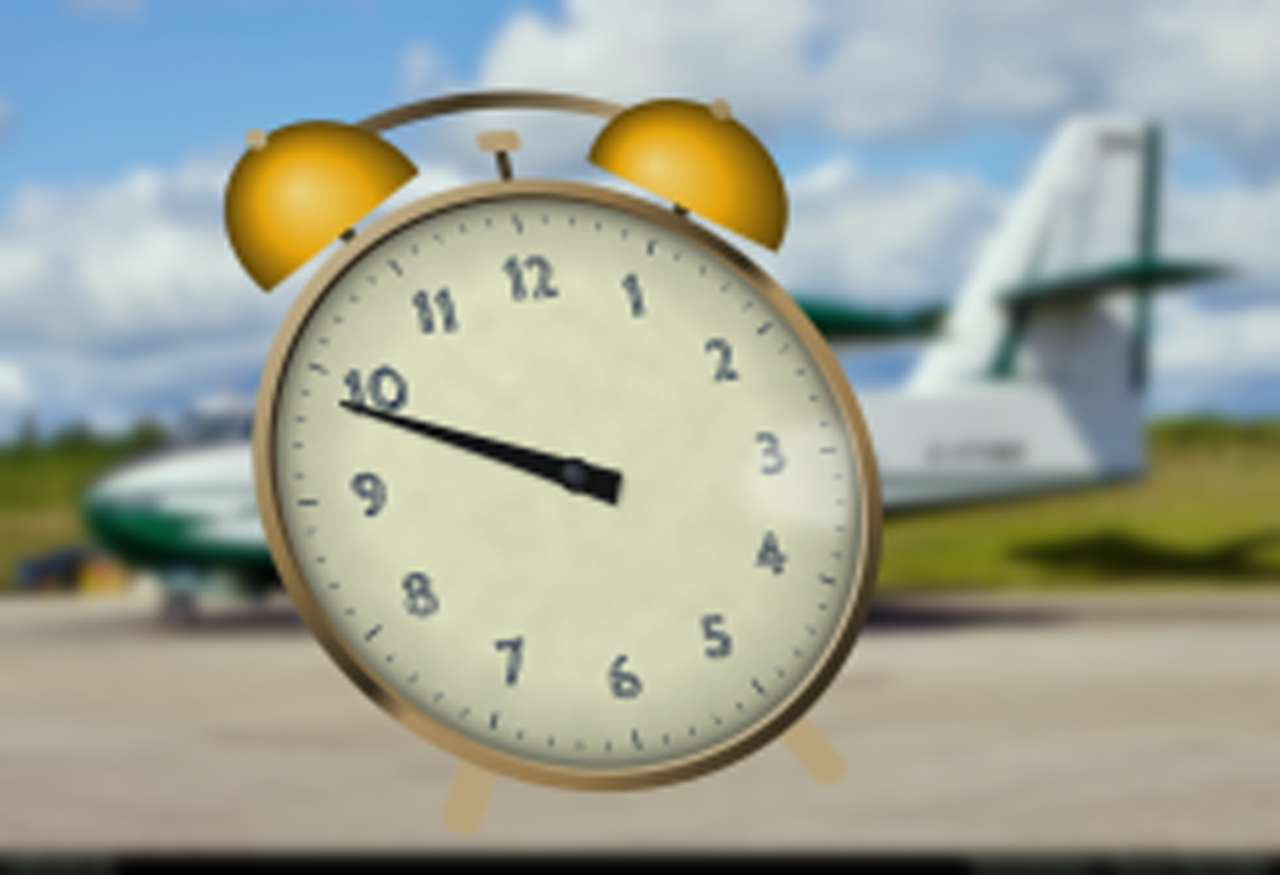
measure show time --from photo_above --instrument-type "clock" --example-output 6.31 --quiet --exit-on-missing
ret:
9.49
